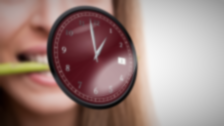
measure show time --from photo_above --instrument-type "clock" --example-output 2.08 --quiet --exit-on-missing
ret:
12.58
